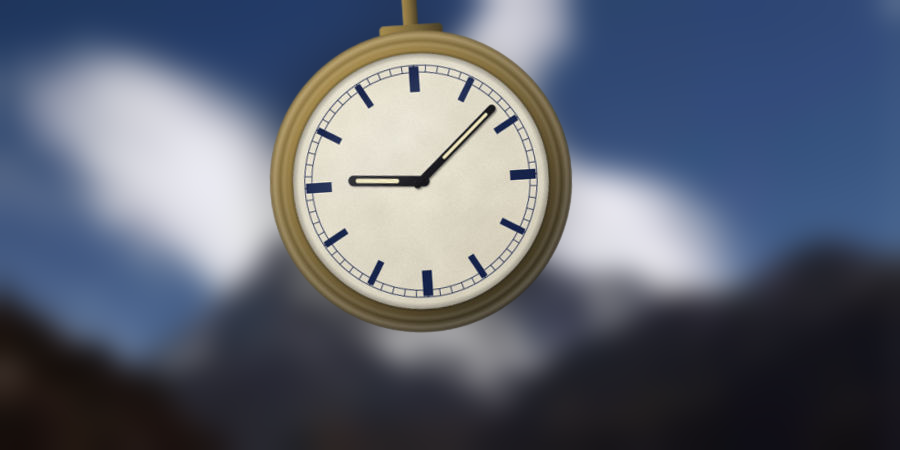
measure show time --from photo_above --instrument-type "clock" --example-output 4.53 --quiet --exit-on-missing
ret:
9.08
